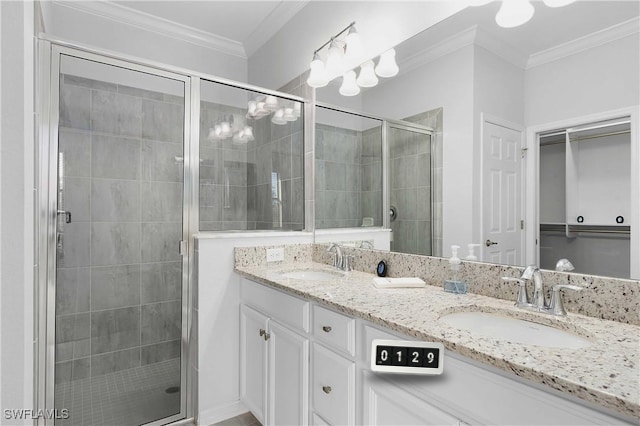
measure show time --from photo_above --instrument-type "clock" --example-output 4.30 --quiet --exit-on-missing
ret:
1.29
